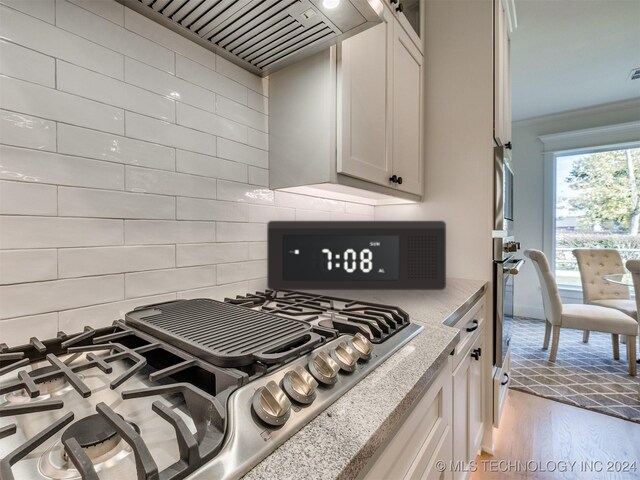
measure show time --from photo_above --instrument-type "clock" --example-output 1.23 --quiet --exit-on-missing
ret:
7.08
